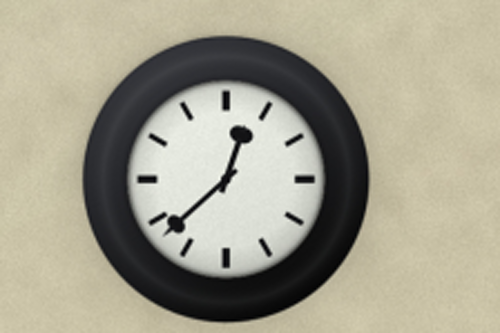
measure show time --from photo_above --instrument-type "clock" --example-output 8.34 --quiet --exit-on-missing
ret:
12.38
